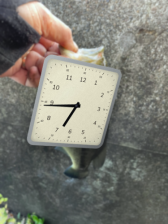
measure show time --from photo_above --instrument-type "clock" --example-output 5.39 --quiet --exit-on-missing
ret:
6.44
